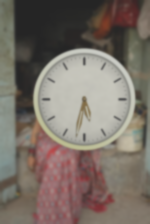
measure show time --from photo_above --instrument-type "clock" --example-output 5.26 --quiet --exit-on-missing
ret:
5.32
